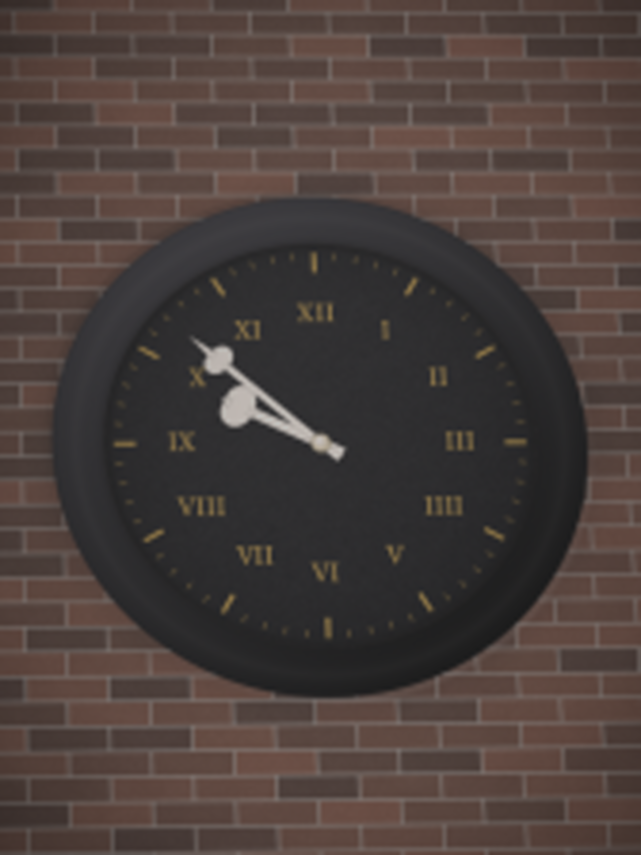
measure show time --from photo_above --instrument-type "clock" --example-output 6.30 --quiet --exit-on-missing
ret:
9.52
